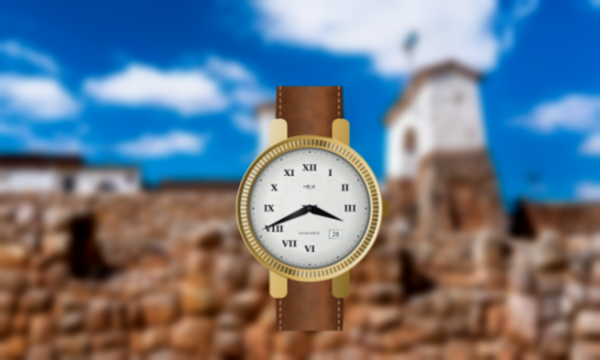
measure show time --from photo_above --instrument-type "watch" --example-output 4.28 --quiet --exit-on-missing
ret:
3.41
